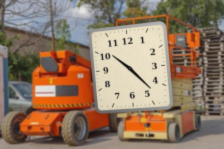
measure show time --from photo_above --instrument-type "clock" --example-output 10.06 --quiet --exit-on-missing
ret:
10.23
